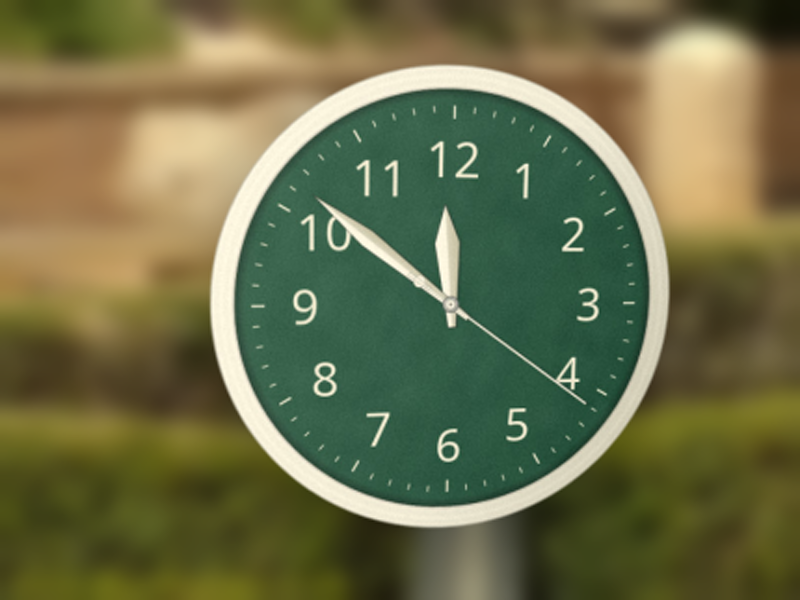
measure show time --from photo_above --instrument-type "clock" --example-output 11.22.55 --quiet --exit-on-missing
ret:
11.51.21
